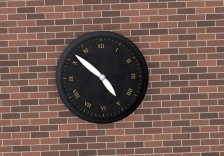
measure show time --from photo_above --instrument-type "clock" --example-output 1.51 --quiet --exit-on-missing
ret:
4.52
